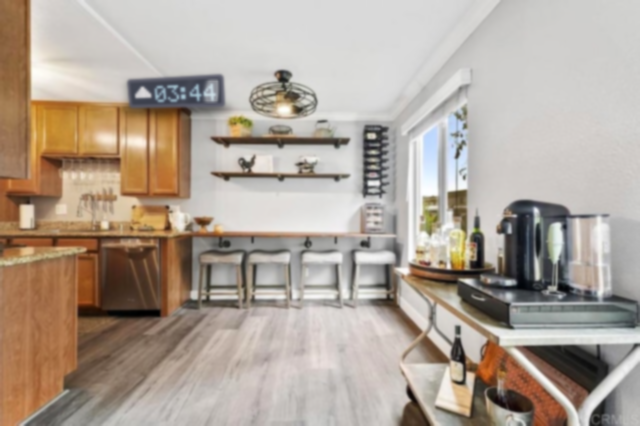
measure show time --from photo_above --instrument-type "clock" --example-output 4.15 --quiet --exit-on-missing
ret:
3.44
